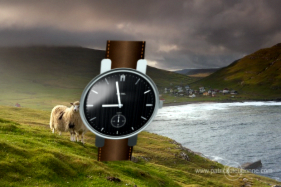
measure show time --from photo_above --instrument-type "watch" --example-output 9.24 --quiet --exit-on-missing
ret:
8.58
